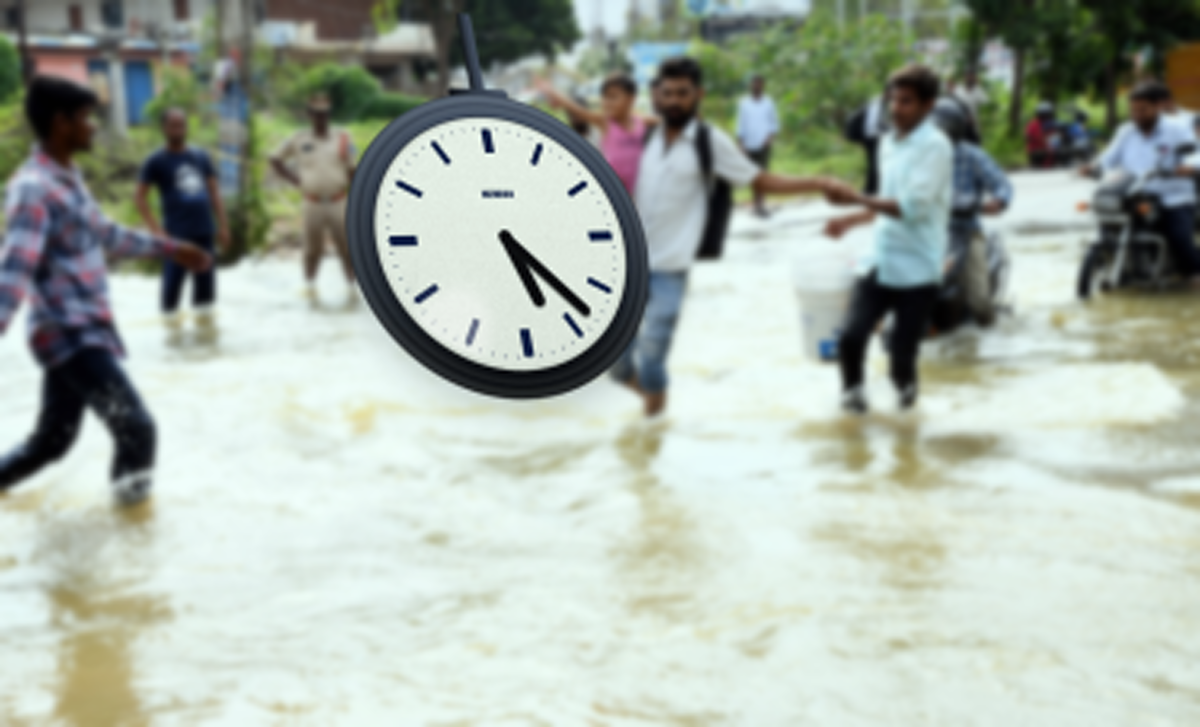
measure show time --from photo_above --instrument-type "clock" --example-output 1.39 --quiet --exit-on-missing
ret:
5.23
